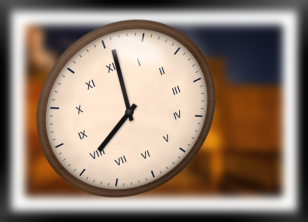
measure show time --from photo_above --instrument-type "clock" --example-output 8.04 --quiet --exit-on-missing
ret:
8.01
